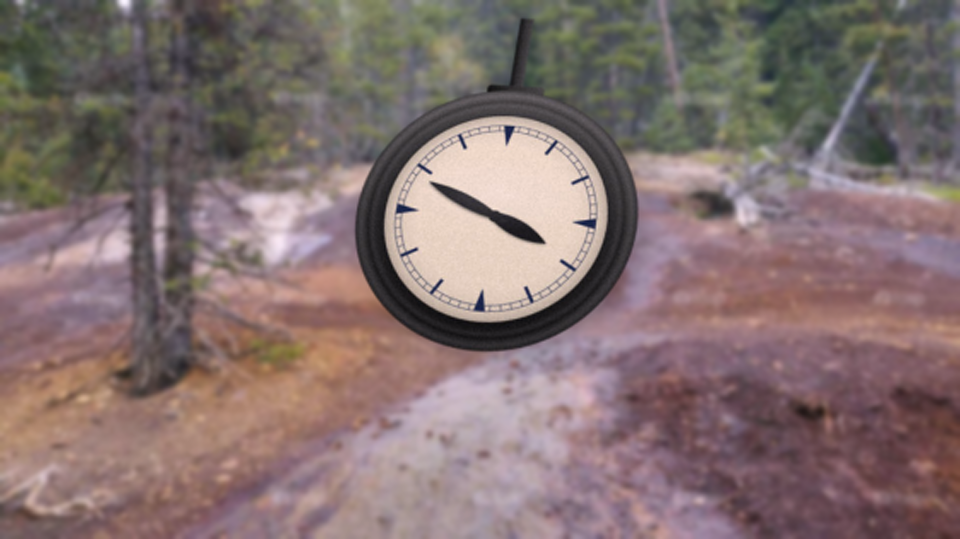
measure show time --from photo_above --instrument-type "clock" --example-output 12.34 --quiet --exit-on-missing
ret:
3.49
